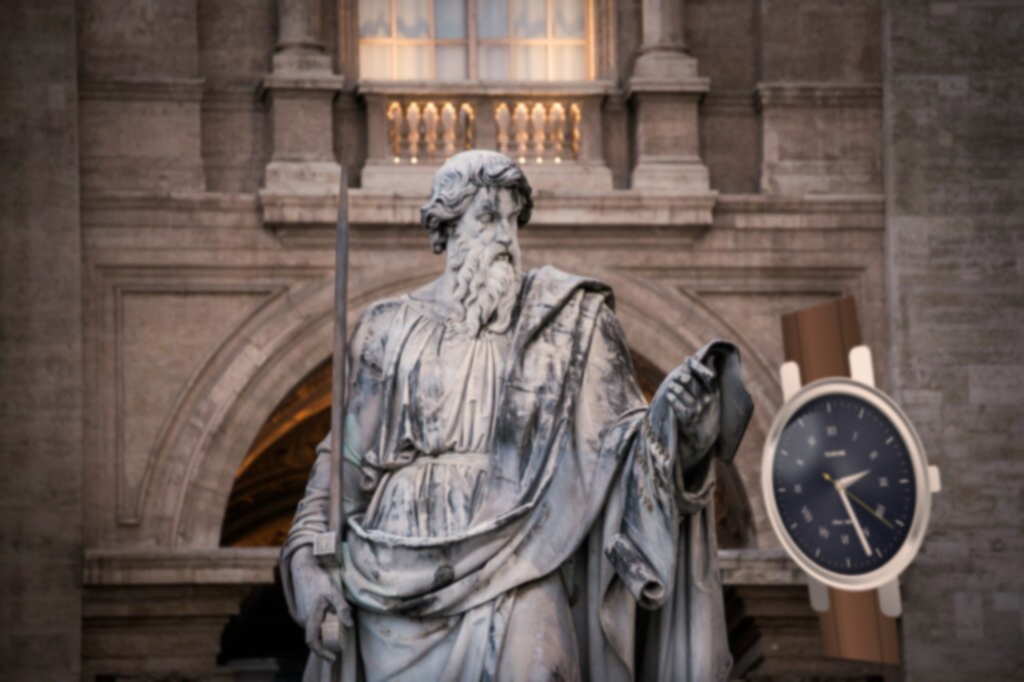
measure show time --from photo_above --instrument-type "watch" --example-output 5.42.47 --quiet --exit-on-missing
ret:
2.26.21
